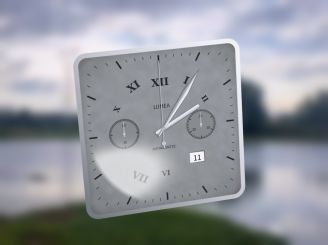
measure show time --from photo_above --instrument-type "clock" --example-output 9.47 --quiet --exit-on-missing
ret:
2.06
